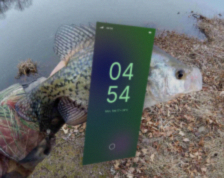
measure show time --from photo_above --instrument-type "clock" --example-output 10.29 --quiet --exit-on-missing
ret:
4.54
